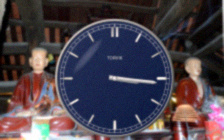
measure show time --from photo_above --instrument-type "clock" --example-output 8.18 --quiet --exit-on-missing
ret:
3.16
